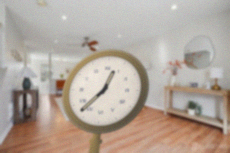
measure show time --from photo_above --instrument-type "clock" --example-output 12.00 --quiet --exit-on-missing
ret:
12.37
